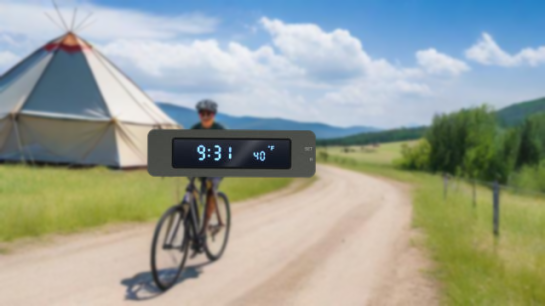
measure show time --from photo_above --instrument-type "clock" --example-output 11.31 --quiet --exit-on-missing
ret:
9.31
